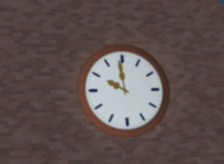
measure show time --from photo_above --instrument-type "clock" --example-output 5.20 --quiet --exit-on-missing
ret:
9.59
